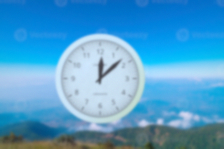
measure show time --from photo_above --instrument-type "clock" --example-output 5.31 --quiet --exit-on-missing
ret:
12.08
